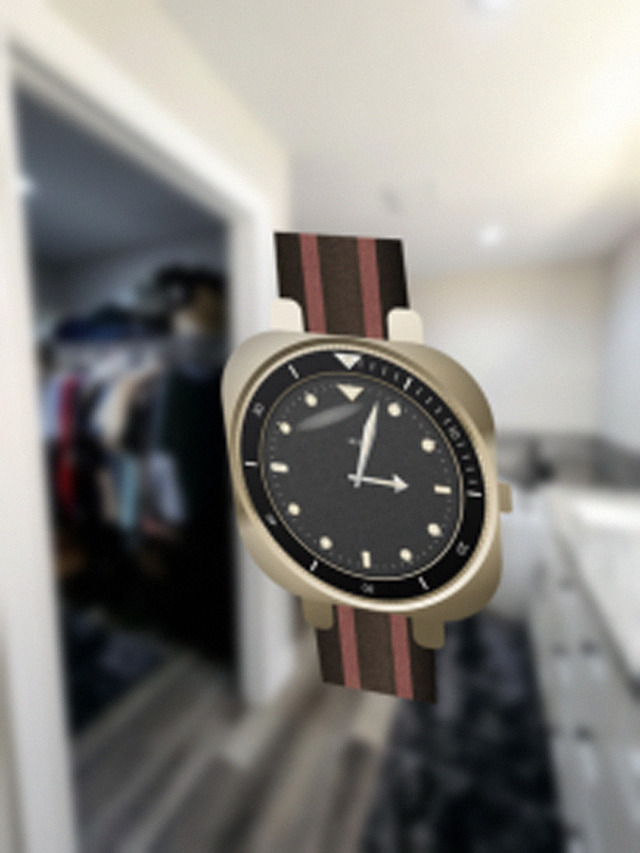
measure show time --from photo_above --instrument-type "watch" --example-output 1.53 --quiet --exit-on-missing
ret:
3.03
